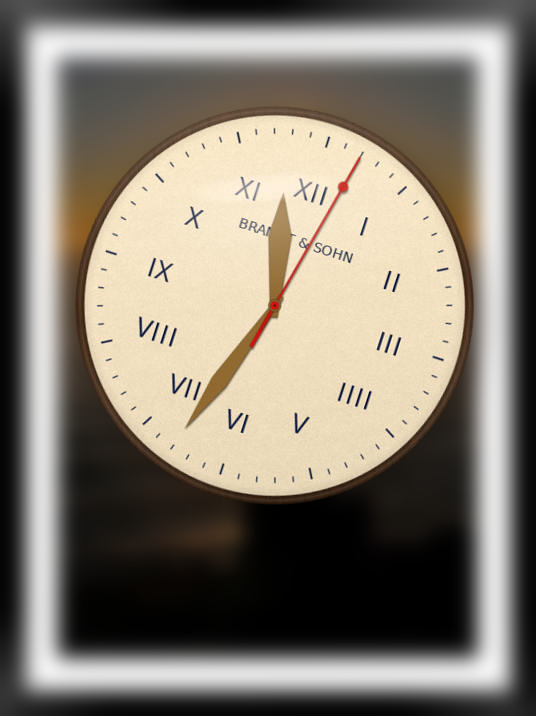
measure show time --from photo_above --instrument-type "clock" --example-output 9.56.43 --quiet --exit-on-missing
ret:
11.33.02
